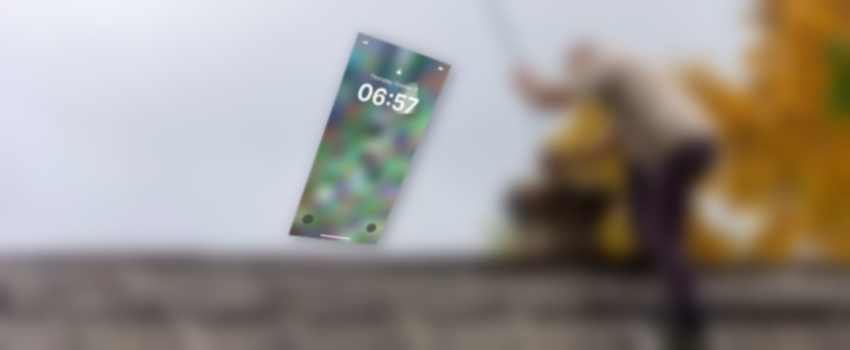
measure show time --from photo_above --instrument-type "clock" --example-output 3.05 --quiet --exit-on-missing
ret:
6.57
